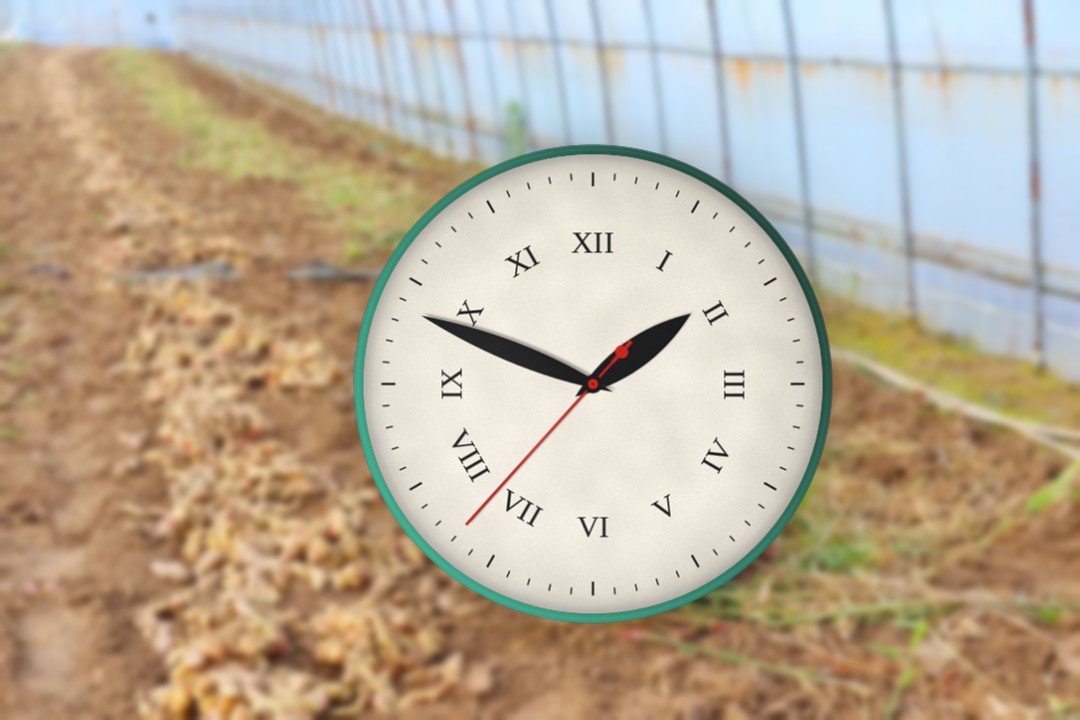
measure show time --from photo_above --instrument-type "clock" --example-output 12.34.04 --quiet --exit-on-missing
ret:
1.48.37
